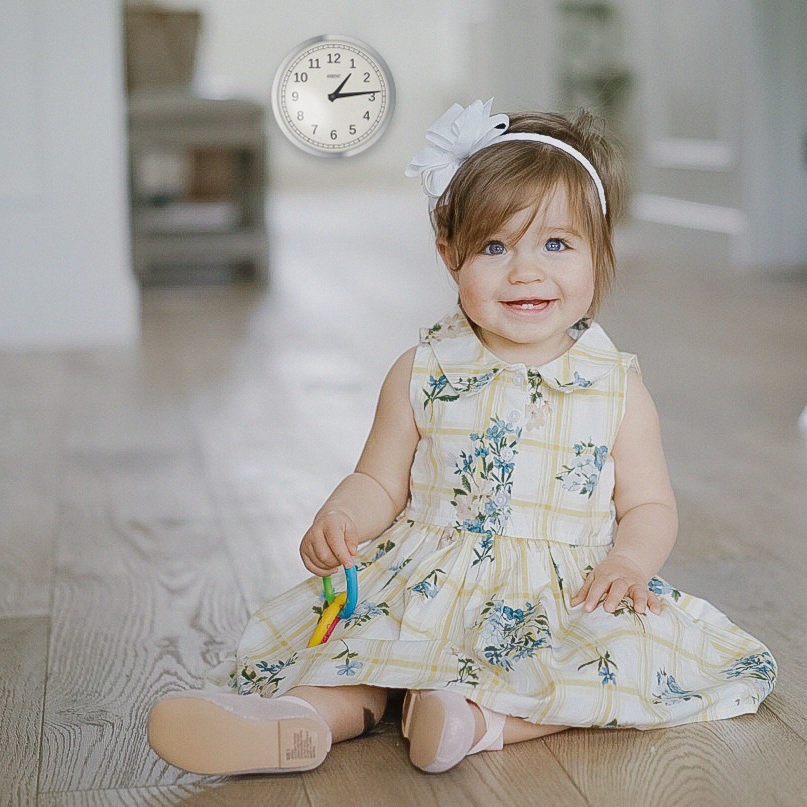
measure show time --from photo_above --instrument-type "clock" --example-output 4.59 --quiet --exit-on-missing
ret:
1.14
